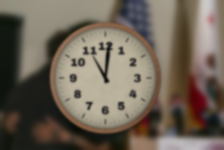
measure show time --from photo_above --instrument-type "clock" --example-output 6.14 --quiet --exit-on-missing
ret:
11.01
